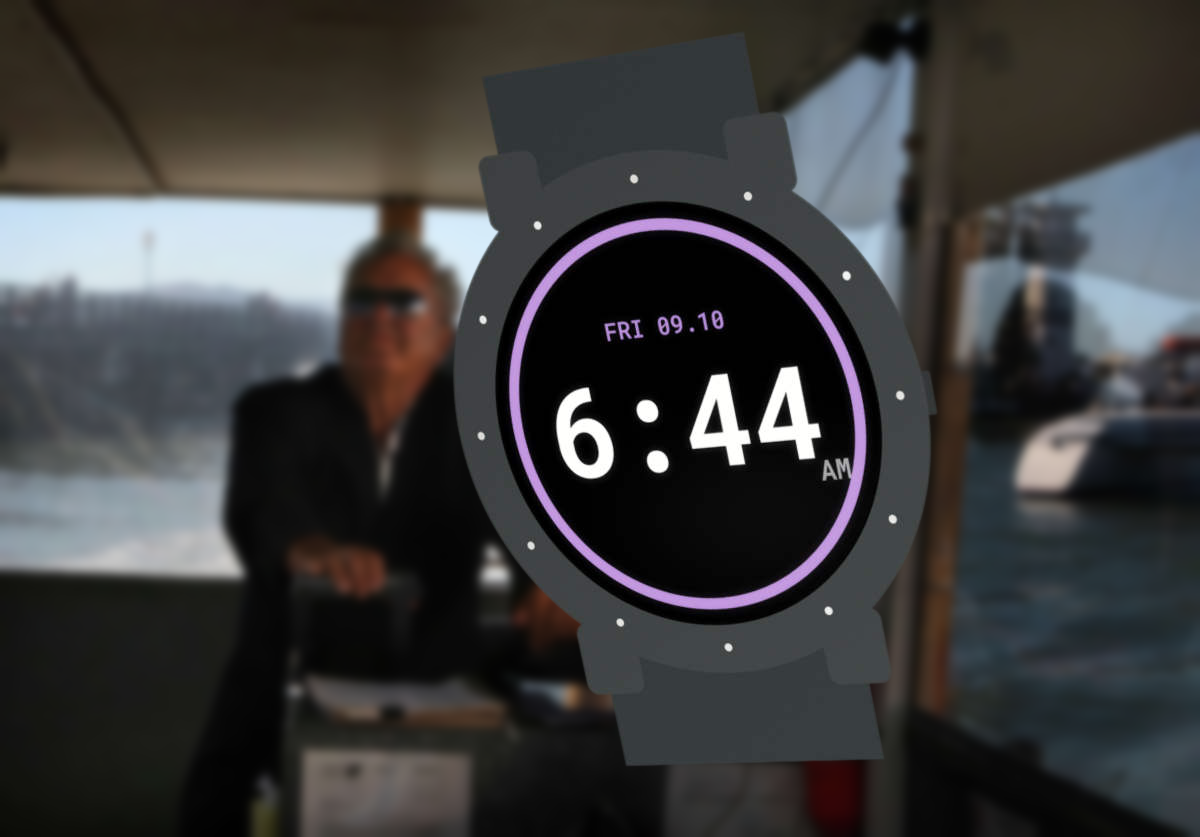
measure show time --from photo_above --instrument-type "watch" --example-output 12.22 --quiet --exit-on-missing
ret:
6.44
